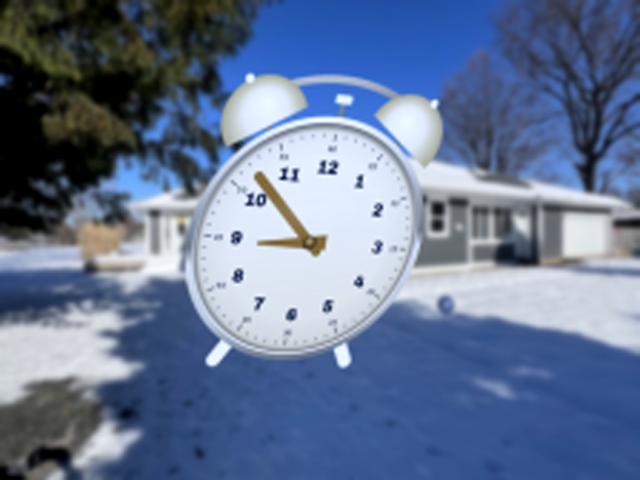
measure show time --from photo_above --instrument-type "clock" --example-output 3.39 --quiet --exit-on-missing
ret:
8.52
